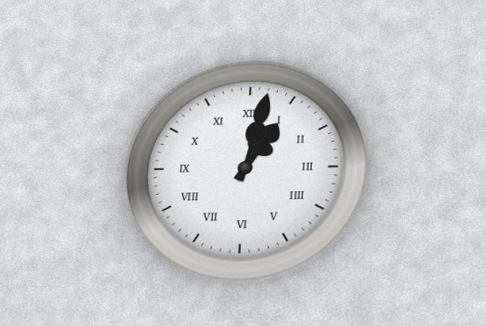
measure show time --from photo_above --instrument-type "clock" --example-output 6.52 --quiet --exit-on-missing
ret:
1.02
